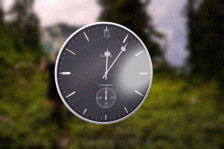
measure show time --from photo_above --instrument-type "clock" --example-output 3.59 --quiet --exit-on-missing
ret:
12.06
